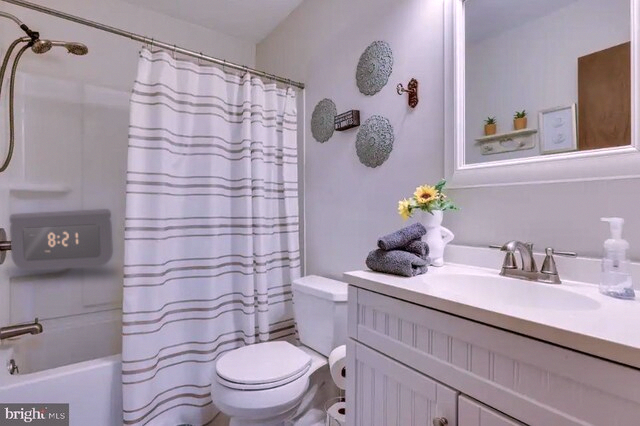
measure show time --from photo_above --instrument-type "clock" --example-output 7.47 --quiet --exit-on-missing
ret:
8.21
